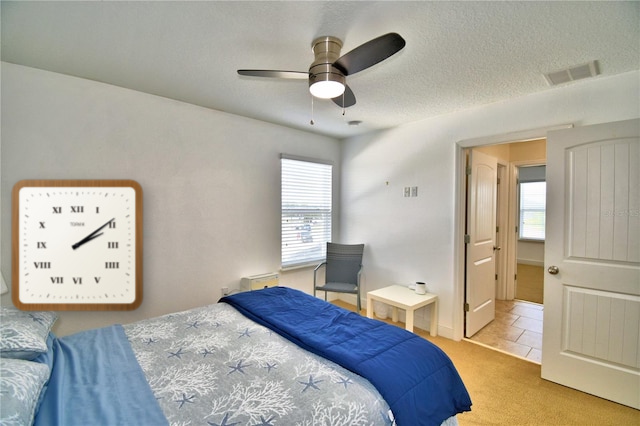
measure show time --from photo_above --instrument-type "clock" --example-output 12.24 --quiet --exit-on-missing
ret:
2.09
